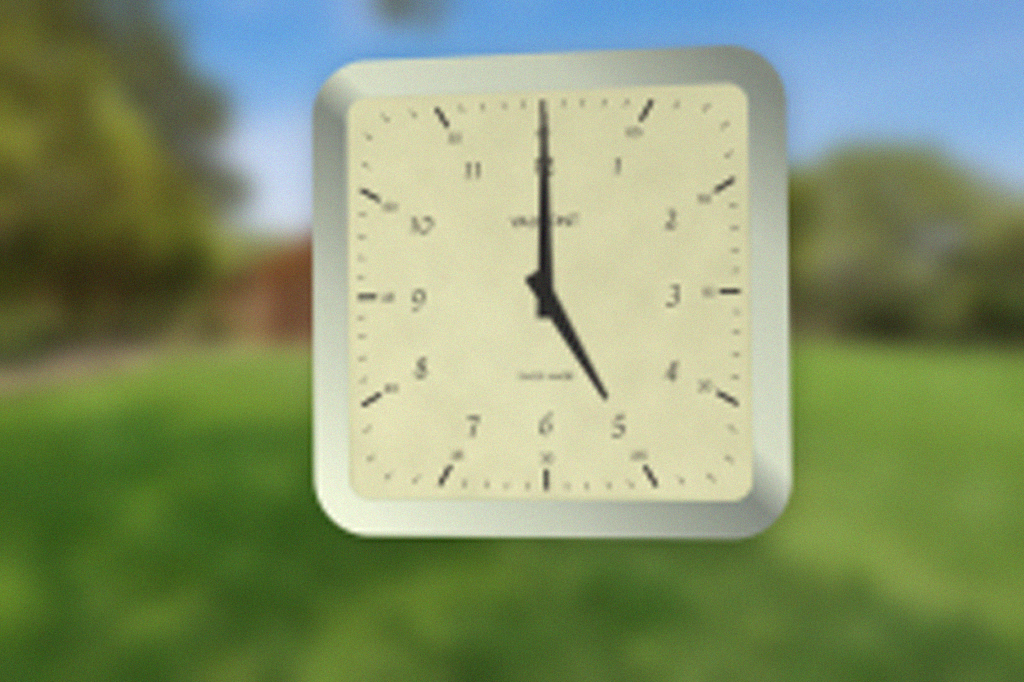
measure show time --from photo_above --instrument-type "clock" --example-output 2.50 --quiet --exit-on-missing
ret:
5.00
